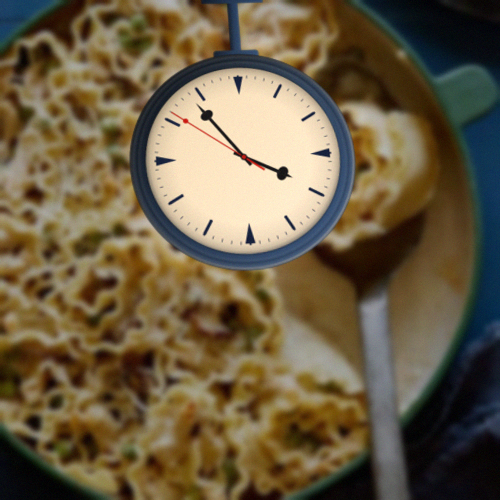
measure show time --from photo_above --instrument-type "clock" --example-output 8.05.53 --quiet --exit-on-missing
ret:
3.53.51
